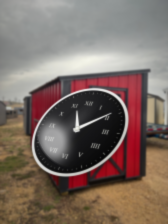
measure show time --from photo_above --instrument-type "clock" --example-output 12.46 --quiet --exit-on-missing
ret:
11.09
